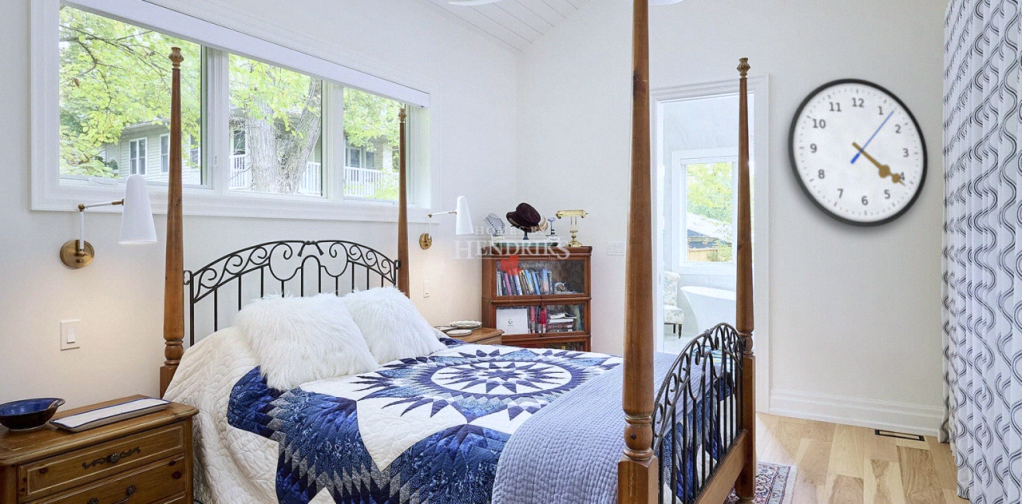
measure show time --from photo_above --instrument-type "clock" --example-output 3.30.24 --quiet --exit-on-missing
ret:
4.21.07
